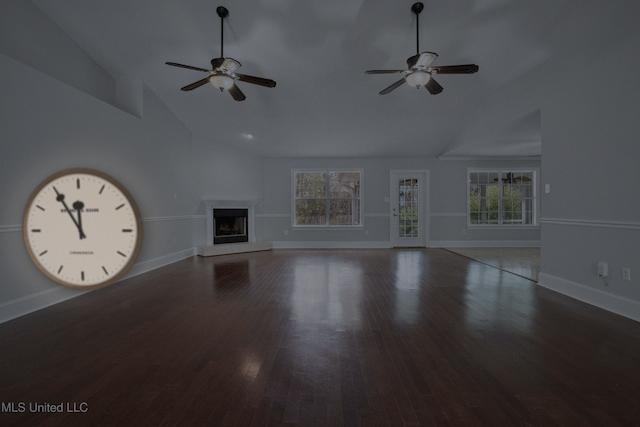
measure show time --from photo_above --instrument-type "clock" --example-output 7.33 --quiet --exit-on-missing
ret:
11.55
